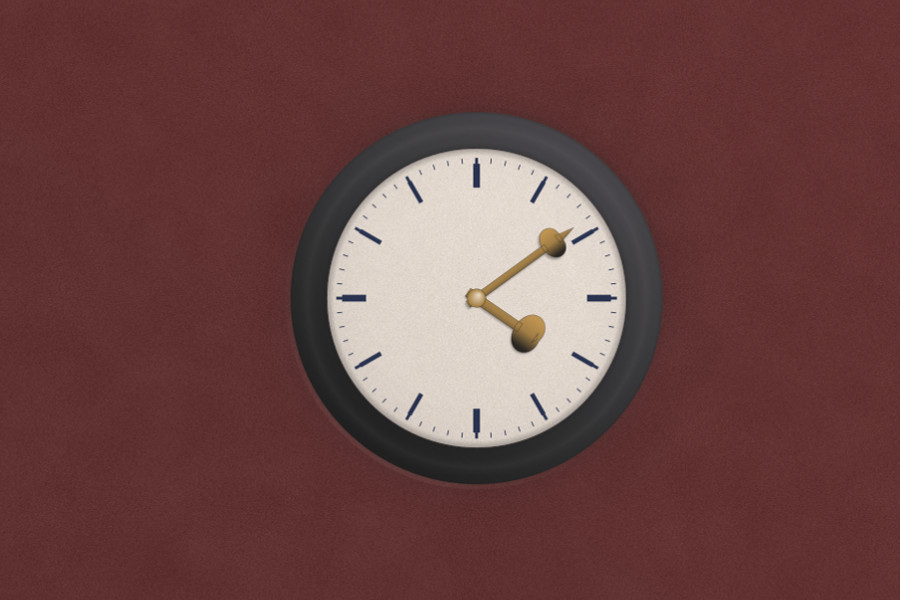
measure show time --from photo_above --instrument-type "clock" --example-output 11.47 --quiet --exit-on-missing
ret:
4.09
